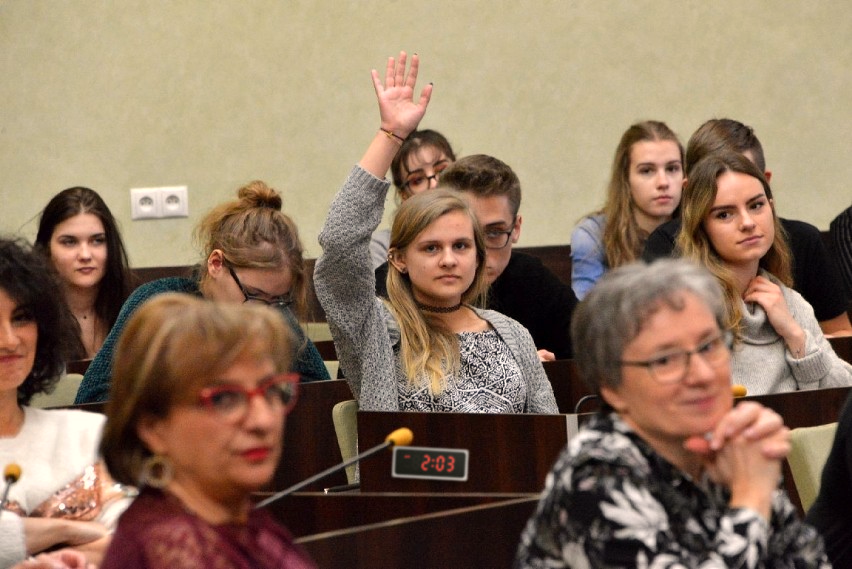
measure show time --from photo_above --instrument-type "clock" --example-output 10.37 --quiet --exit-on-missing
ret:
2.03
